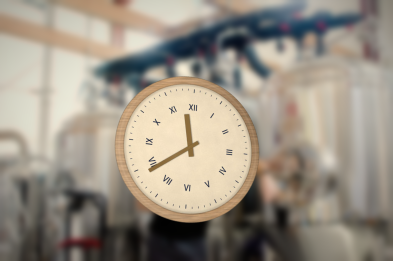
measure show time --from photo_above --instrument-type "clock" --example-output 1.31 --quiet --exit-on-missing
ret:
11.39
